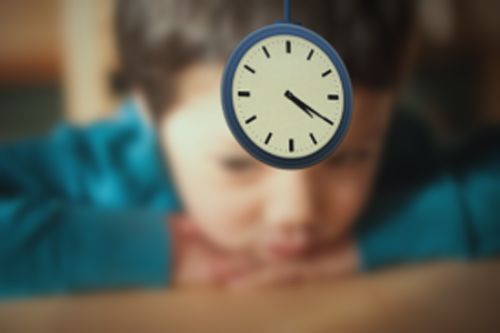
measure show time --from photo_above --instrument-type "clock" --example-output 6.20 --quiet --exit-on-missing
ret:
4.20
